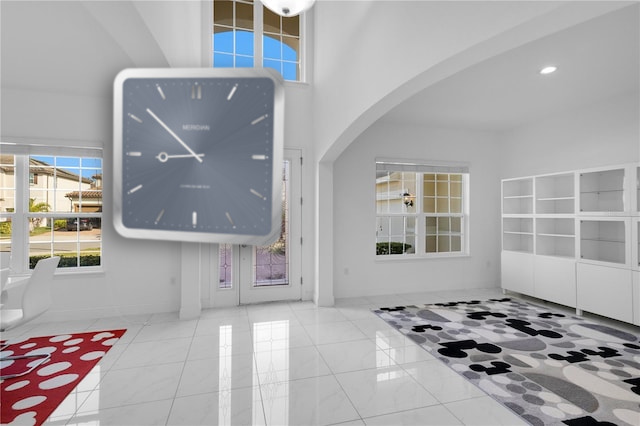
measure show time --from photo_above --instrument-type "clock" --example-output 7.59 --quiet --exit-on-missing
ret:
8.52
